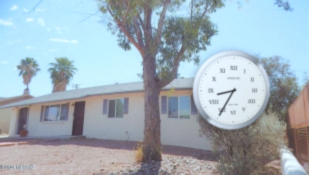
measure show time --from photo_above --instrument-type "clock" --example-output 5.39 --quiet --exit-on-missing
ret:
8.35
